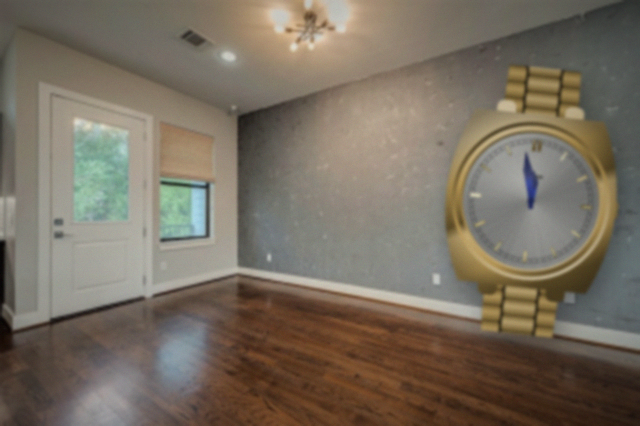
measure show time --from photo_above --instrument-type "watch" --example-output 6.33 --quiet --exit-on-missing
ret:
11.58
